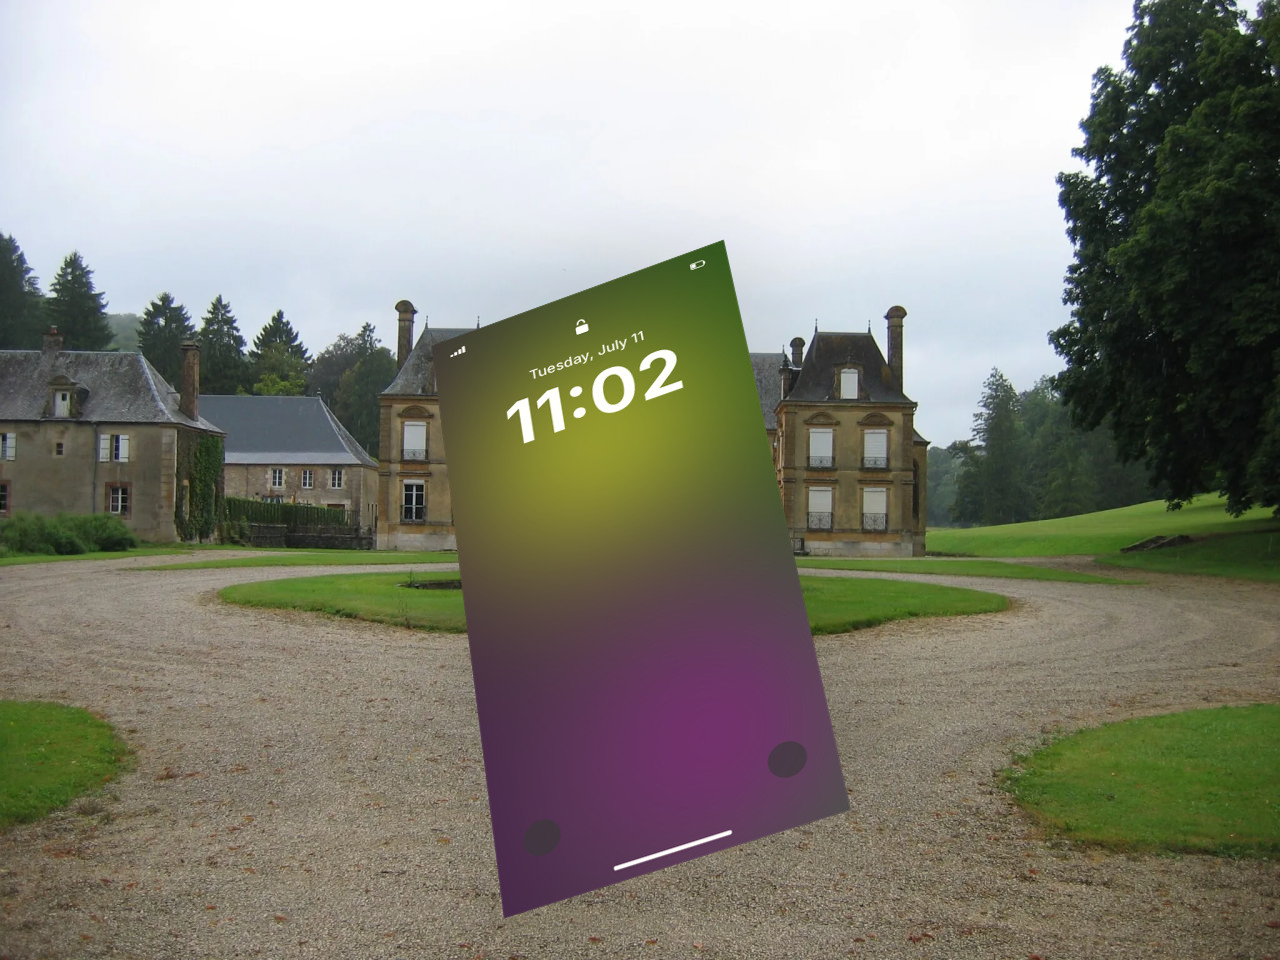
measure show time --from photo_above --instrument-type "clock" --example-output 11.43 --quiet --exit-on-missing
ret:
11.02
